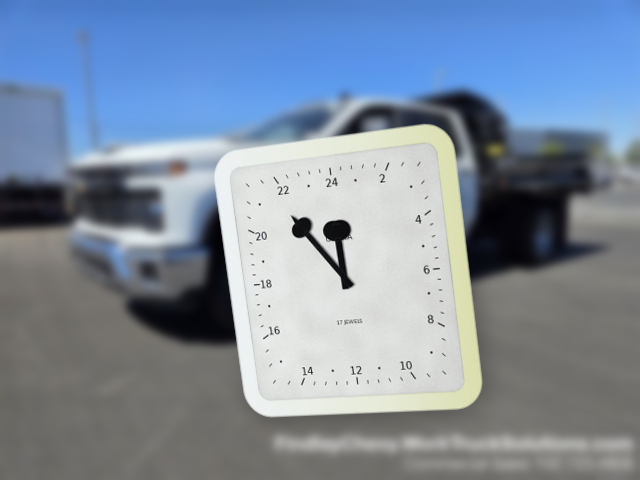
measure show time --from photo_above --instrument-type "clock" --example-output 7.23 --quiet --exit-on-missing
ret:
23.54
